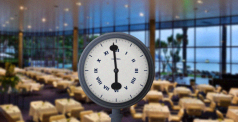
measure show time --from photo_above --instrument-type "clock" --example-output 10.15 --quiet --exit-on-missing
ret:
5.59
